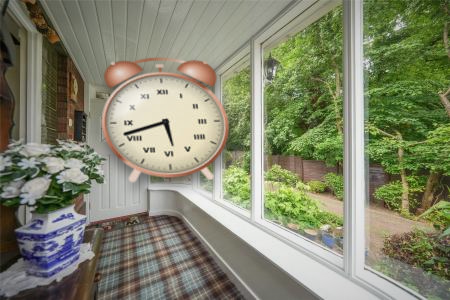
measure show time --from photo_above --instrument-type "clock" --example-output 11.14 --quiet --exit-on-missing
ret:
5.42
